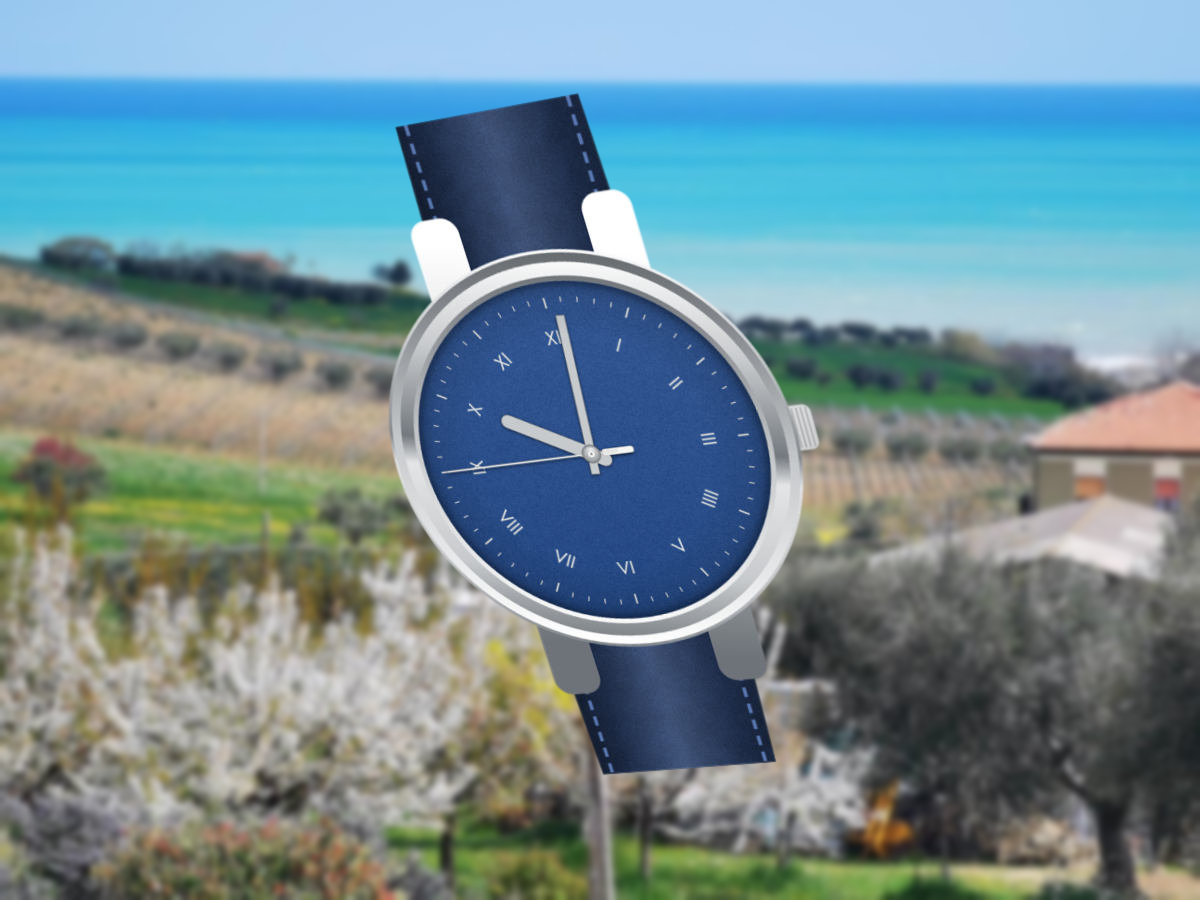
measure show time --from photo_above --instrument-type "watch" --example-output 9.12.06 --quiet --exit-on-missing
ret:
10.00.45
